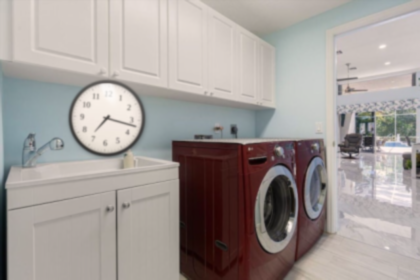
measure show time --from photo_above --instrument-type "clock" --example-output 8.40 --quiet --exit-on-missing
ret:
7.17
